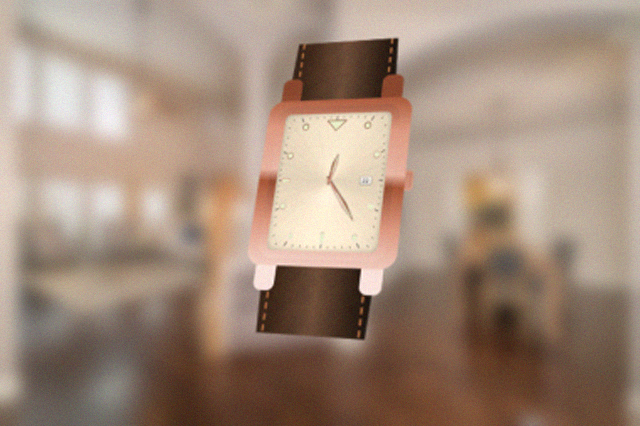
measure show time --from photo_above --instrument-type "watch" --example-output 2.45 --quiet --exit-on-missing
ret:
12.24
